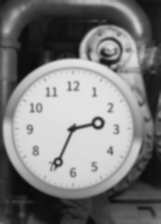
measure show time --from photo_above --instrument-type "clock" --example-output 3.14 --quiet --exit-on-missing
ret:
2.34
